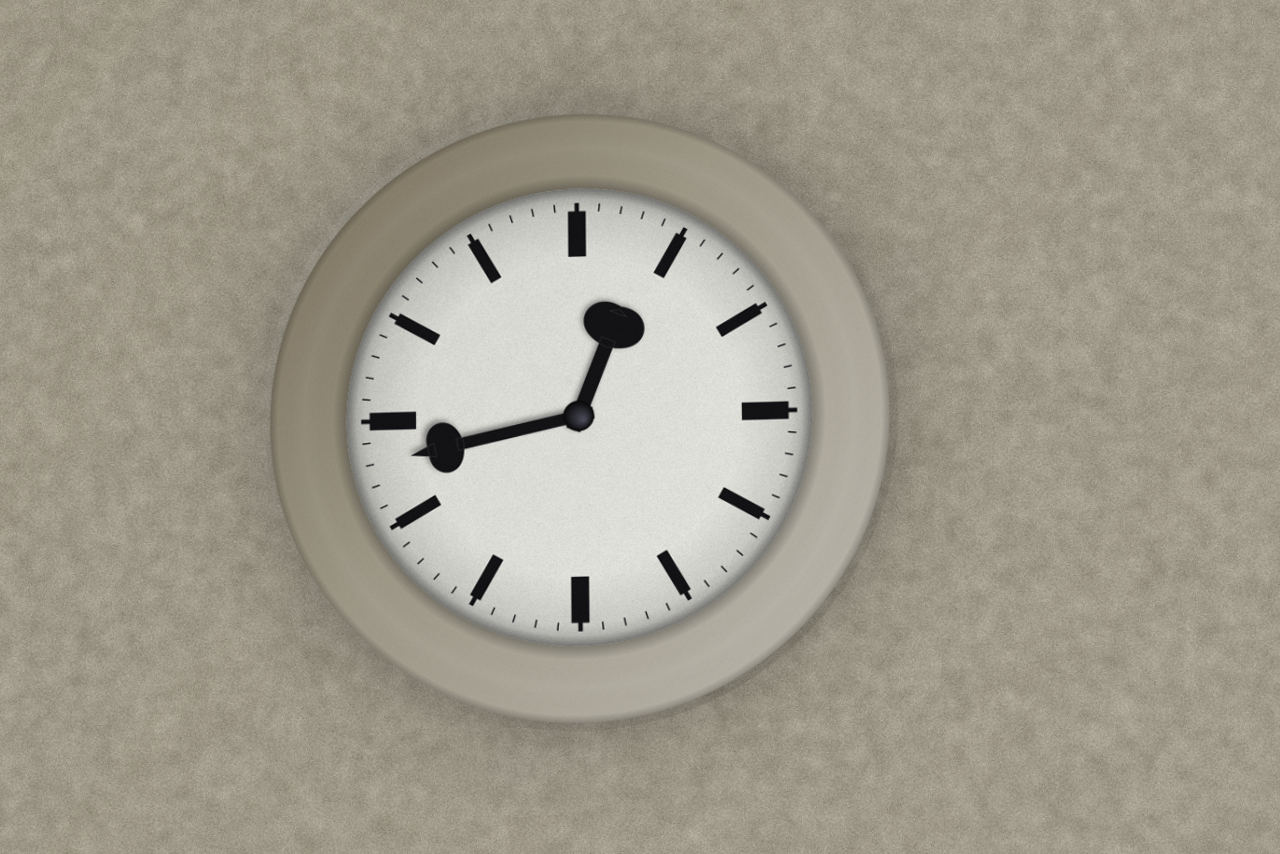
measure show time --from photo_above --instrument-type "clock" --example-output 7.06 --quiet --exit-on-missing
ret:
12.43
